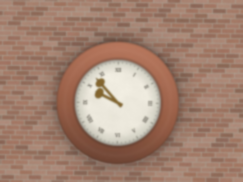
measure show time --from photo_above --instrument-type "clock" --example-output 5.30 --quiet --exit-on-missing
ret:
9.53
